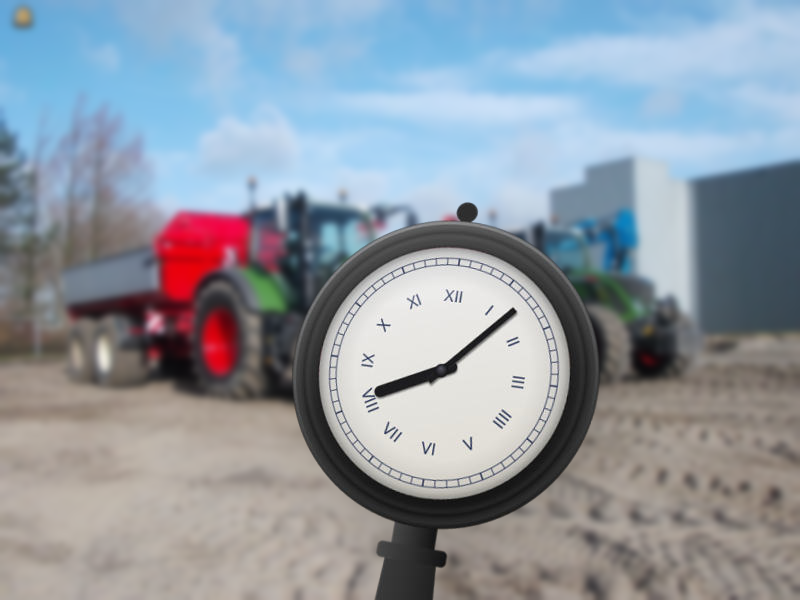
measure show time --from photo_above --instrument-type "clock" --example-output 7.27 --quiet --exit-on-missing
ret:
8.07
